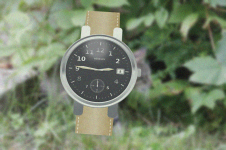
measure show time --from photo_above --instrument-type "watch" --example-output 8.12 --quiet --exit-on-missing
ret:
2.46
